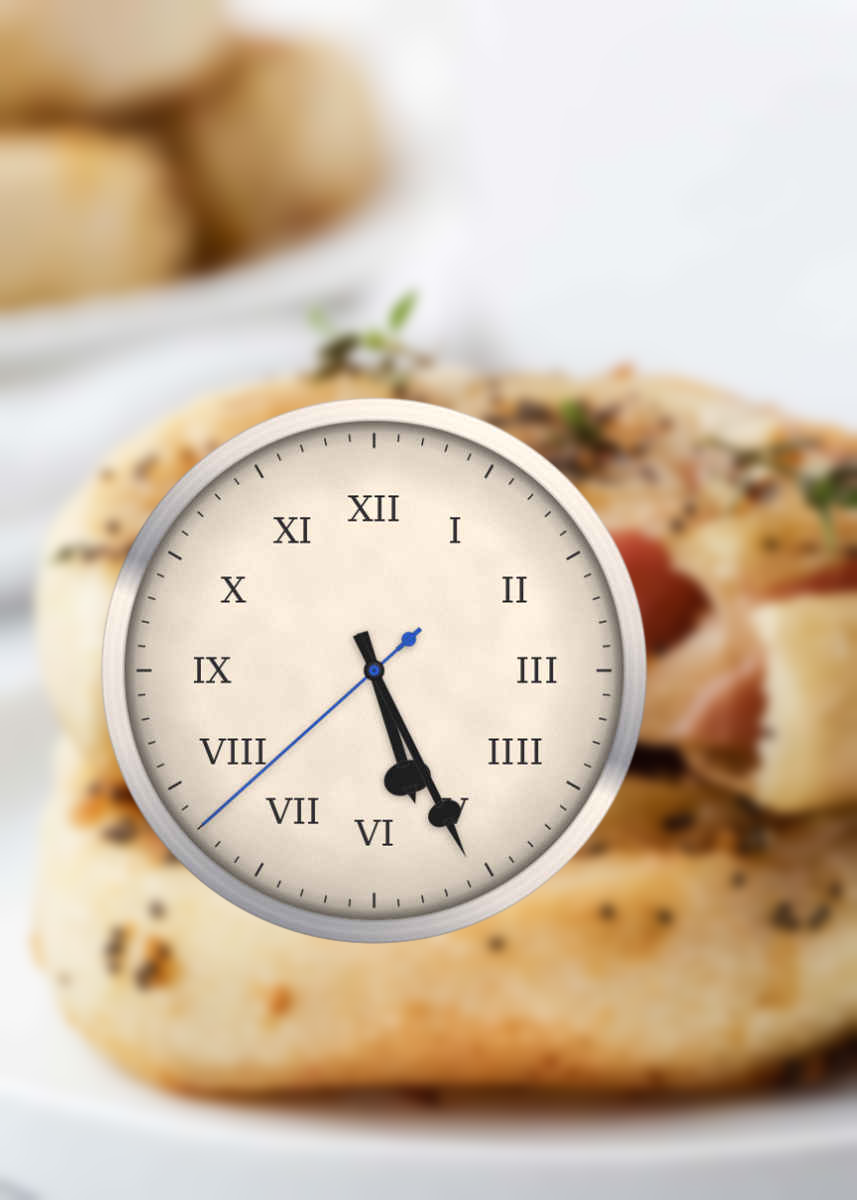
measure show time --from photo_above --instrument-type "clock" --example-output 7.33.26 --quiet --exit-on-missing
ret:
5.25.38
